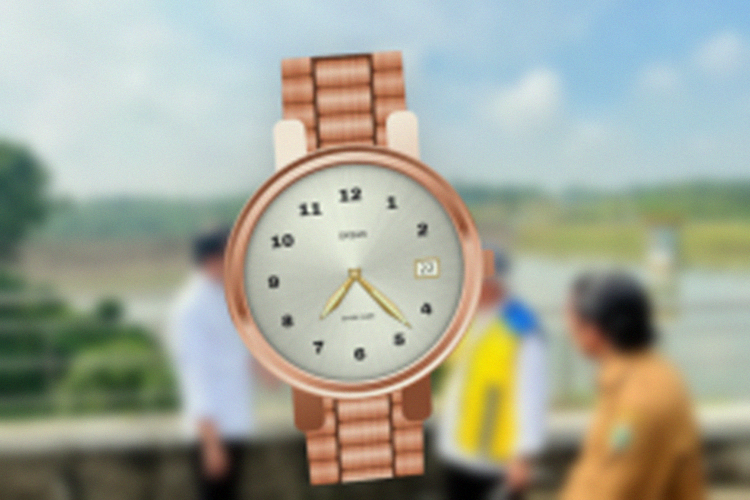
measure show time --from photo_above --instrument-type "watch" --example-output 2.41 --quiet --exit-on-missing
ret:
7.23
